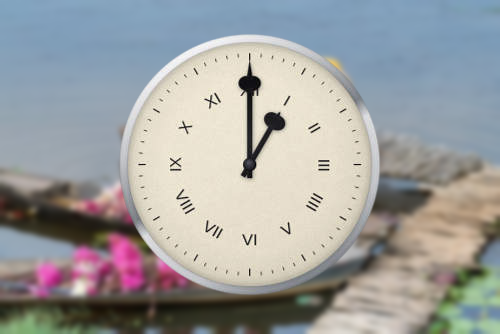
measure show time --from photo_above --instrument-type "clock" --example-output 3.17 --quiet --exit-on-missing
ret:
1.00
